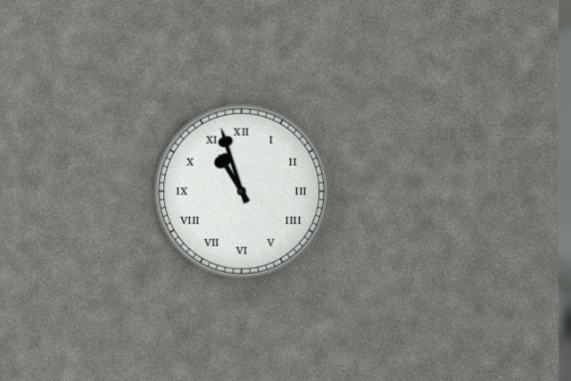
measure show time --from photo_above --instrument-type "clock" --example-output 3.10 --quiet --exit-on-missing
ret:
10.57
